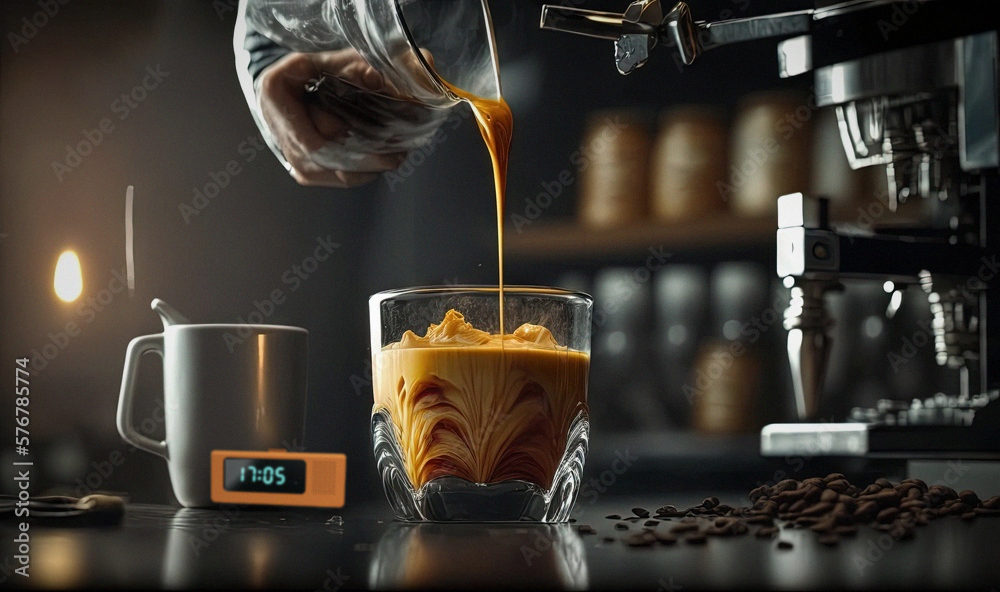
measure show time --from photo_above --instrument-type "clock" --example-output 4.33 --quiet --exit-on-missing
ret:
17.05
